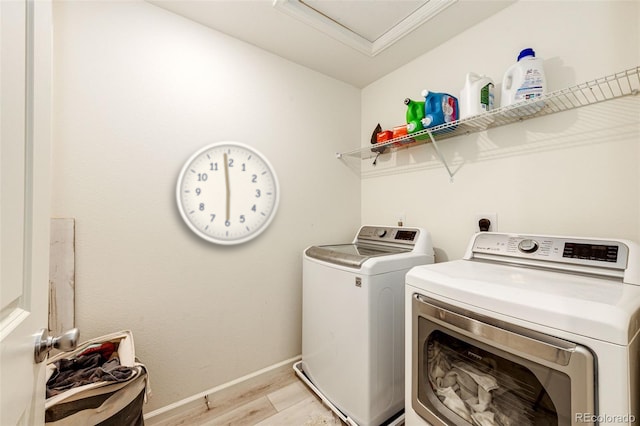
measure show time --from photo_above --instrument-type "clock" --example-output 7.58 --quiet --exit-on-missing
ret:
5.59
